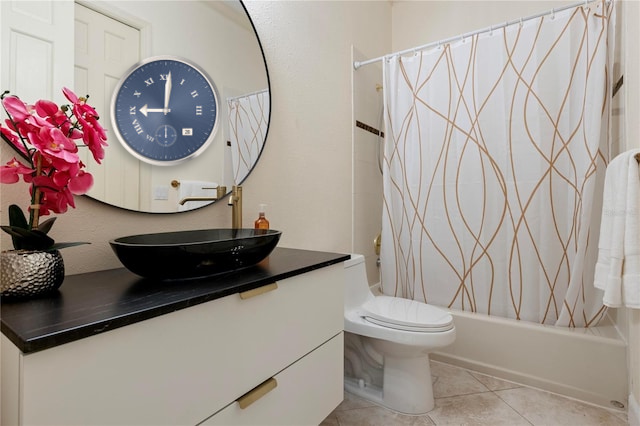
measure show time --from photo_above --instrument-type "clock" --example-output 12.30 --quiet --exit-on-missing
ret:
9.01
